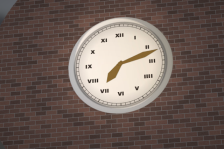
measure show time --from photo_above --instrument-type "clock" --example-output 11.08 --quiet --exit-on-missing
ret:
7.12
